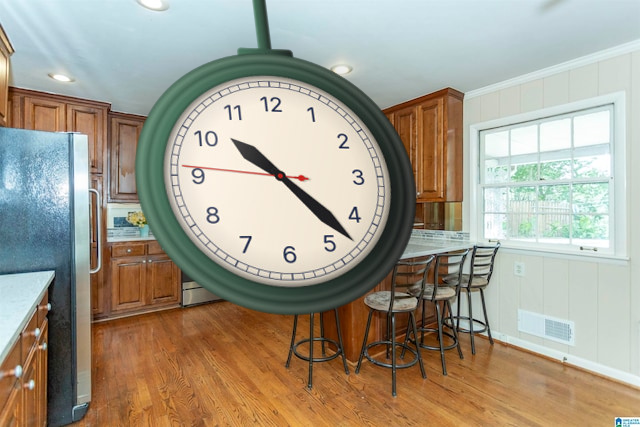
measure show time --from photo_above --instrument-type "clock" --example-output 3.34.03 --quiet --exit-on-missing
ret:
10.22.46
